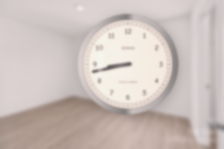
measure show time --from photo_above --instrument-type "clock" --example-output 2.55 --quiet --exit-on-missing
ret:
8.43
